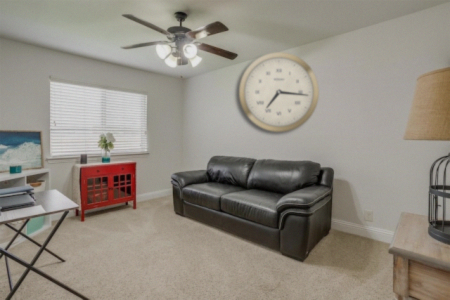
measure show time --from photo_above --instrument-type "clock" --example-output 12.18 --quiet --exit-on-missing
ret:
7.16
